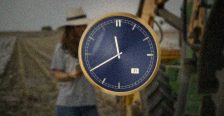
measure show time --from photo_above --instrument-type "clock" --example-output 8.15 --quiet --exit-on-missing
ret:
11.40
